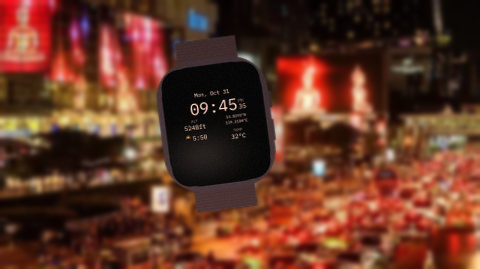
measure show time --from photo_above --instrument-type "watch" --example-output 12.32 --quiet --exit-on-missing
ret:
9.45
